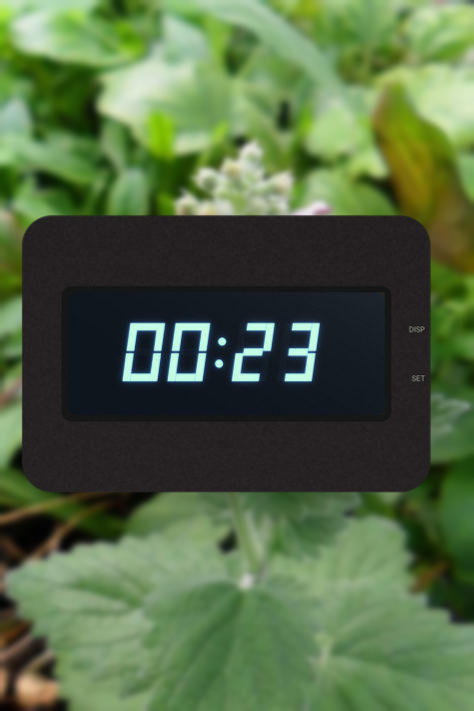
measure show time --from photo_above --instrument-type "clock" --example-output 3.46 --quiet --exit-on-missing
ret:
0.23
